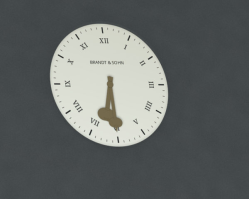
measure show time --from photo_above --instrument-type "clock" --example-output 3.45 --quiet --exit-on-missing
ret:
6.30
